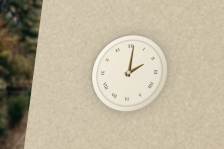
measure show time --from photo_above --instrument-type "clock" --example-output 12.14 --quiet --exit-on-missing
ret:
2.01
